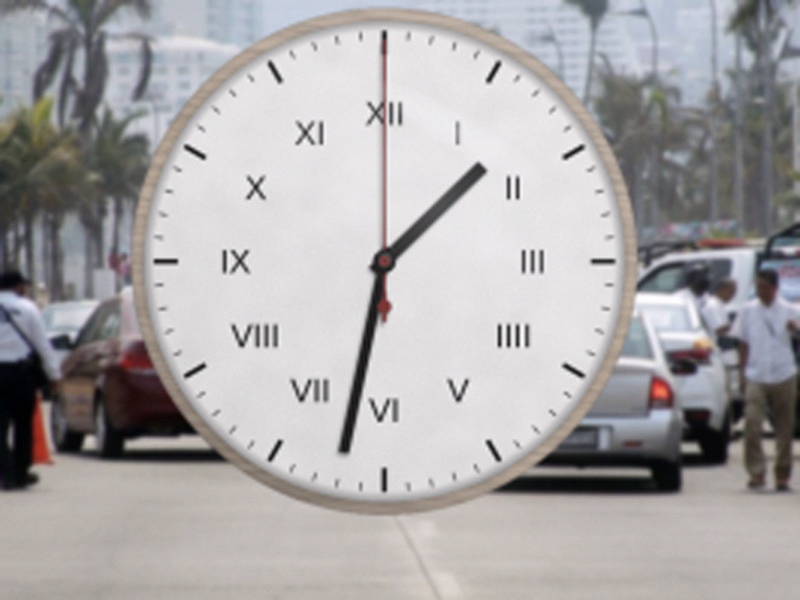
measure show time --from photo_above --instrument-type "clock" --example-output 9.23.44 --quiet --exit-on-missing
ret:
1.32.00
